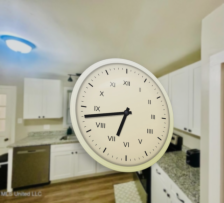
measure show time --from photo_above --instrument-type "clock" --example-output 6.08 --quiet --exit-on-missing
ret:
6.43
